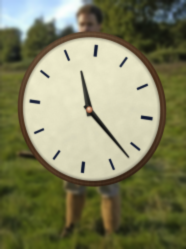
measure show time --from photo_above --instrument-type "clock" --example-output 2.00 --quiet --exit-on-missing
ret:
11.22
